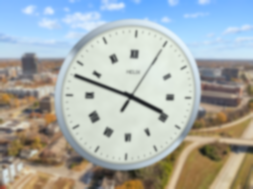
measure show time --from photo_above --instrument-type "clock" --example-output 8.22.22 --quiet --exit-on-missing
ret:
3.48.05
